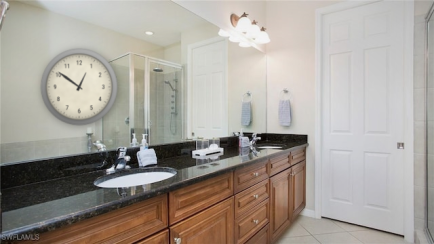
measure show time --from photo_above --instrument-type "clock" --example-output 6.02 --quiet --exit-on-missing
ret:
12.51
